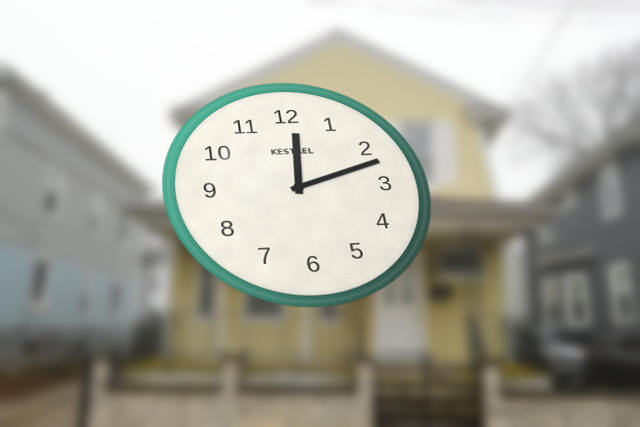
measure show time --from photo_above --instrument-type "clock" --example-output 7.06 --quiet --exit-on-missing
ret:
12.12
